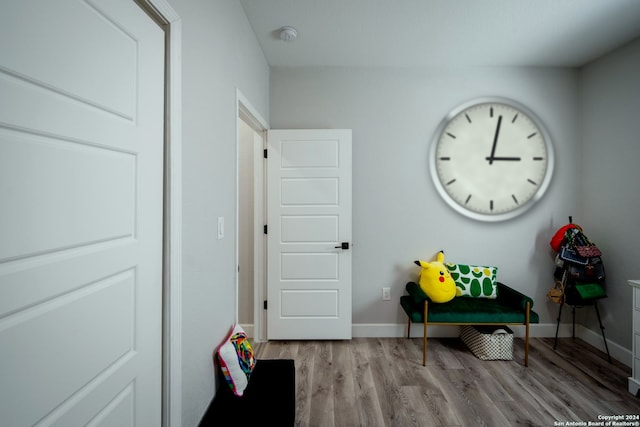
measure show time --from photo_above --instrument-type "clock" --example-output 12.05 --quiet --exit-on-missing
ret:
3.02
